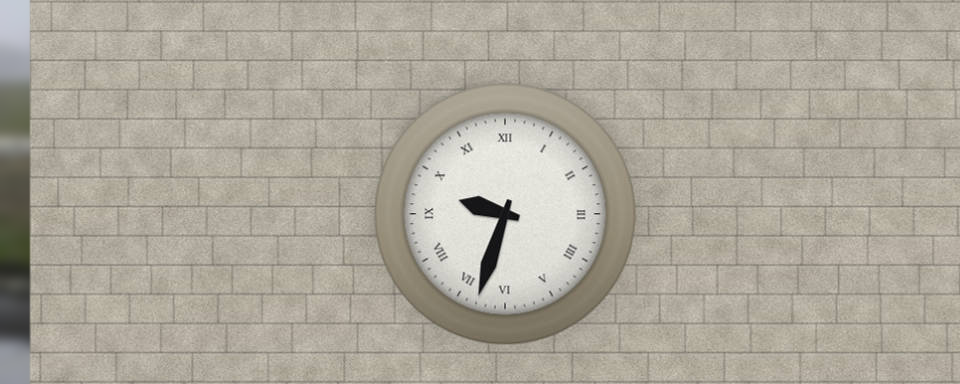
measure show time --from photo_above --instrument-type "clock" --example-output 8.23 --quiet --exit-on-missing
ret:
9.33
